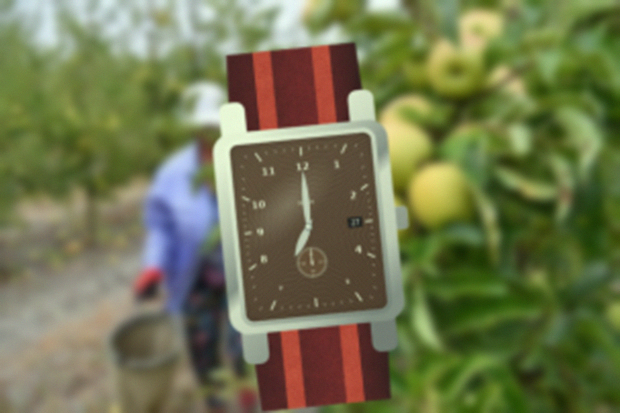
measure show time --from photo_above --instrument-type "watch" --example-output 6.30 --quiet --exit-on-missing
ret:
7.00
